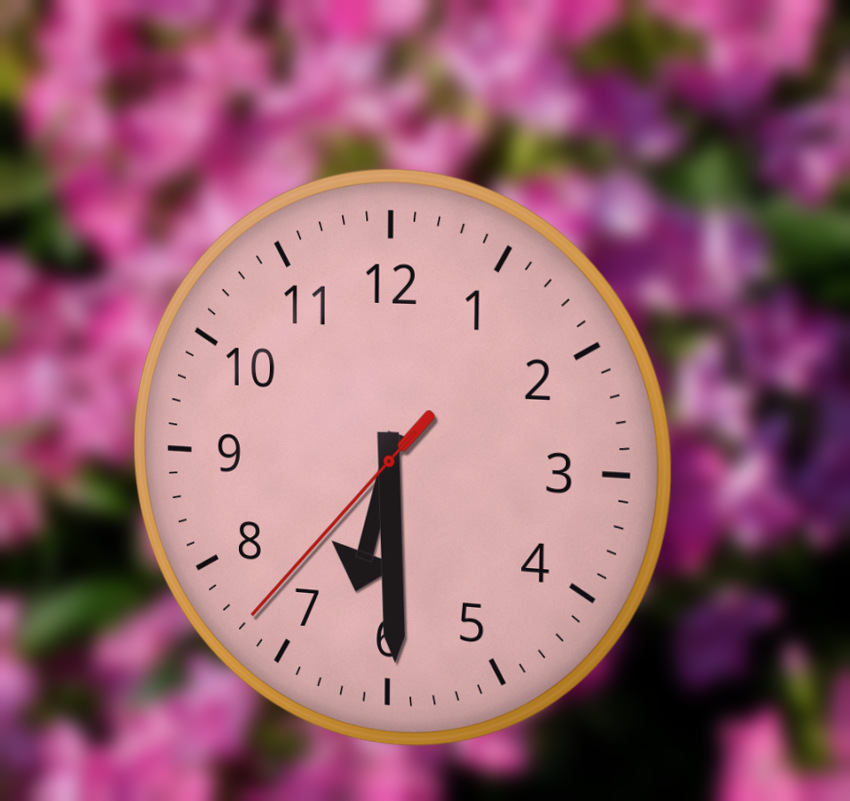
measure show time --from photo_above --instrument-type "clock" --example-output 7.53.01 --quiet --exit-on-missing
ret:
6.29.37
